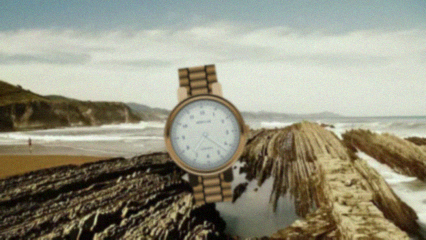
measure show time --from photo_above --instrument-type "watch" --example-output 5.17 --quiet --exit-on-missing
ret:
7.22
